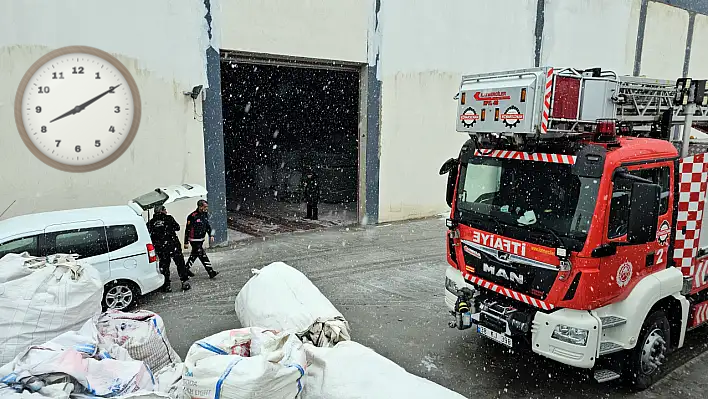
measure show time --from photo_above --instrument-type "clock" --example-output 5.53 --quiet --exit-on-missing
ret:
8.10
